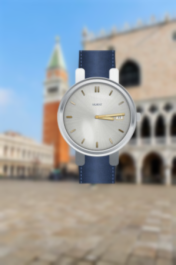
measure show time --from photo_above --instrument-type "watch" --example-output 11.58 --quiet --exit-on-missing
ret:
3.14
